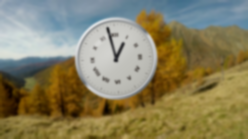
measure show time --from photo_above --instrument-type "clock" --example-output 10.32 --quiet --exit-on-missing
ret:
12.58
